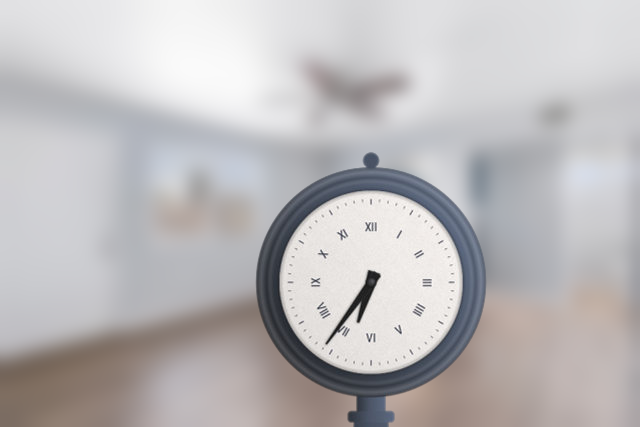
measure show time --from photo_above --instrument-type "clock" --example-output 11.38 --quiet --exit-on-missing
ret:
6.36
